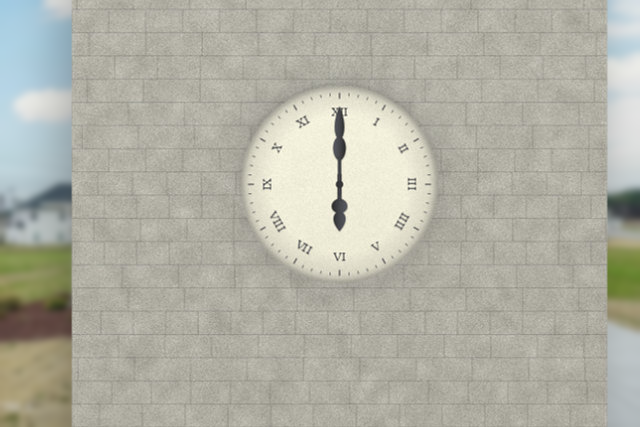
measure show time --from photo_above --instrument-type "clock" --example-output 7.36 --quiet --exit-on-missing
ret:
6.00
